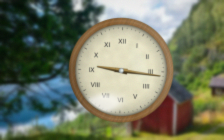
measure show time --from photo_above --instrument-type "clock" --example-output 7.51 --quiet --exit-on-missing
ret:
9.16
